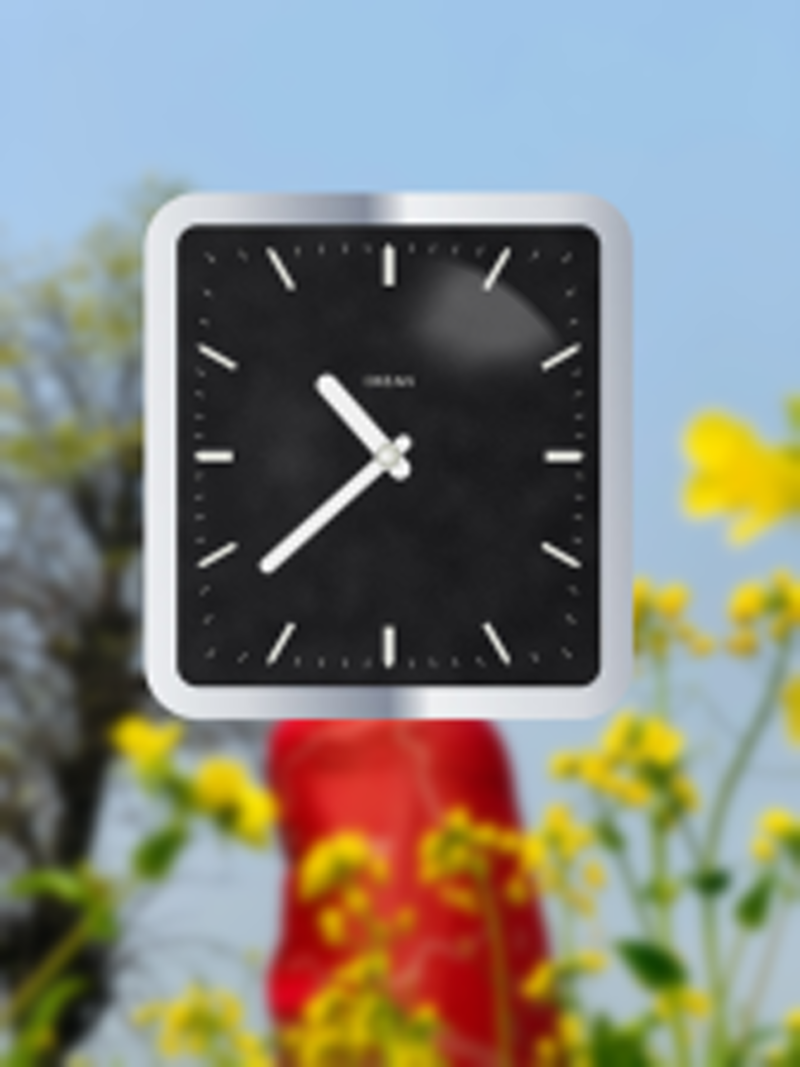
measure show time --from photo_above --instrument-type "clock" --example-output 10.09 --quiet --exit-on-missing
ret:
10.38
